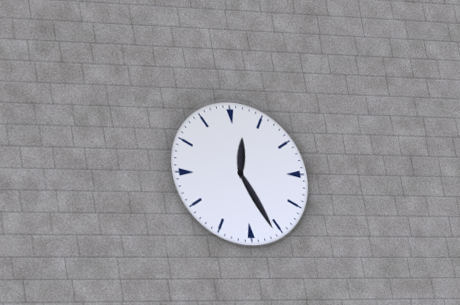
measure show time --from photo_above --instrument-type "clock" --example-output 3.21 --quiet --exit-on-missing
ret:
12.26
